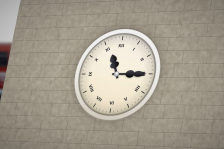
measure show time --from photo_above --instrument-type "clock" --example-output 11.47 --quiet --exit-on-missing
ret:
11.15
